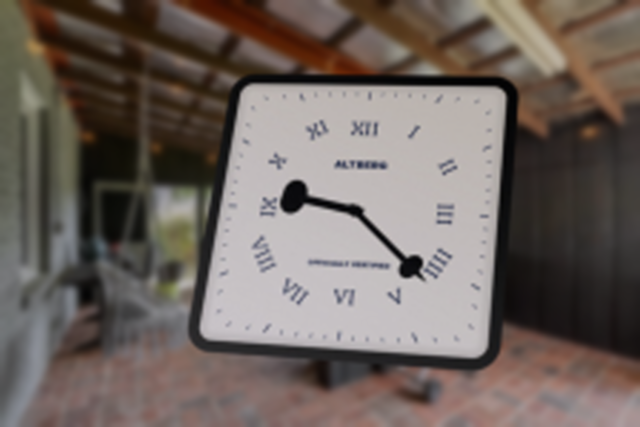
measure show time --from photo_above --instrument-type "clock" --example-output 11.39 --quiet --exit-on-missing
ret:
9.22
